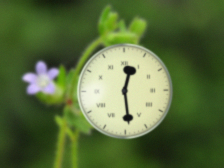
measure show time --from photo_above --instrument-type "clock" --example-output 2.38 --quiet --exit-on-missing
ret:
12.29
